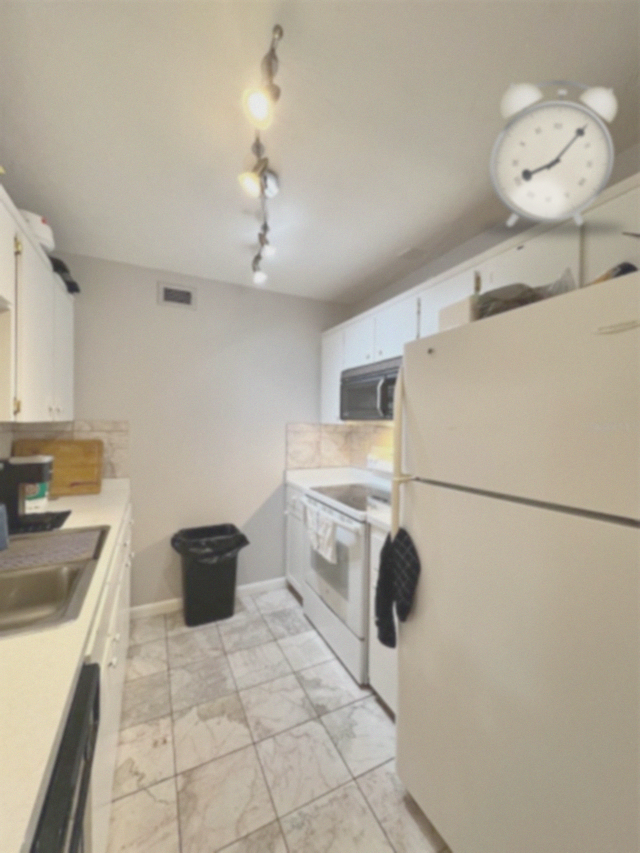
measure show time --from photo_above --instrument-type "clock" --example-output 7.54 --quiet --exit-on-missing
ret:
8.06
